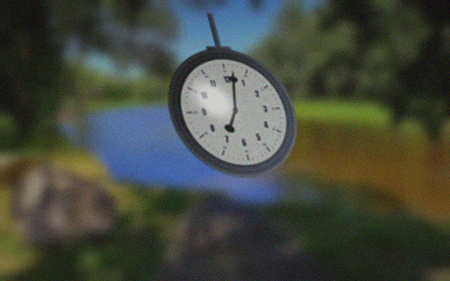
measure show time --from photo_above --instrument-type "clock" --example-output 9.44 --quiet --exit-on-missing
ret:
7.02
